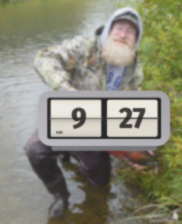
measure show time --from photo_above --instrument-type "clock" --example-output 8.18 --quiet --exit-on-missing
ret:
9.27
